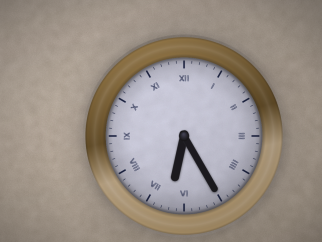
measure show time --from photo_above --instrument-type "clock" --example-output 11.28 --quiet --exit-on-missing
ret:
6.25
